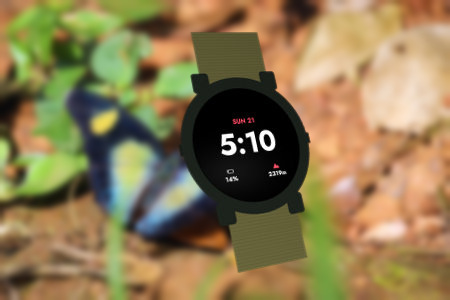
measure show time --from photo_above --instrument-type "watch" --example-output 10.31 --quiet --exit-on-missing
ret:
5.10
